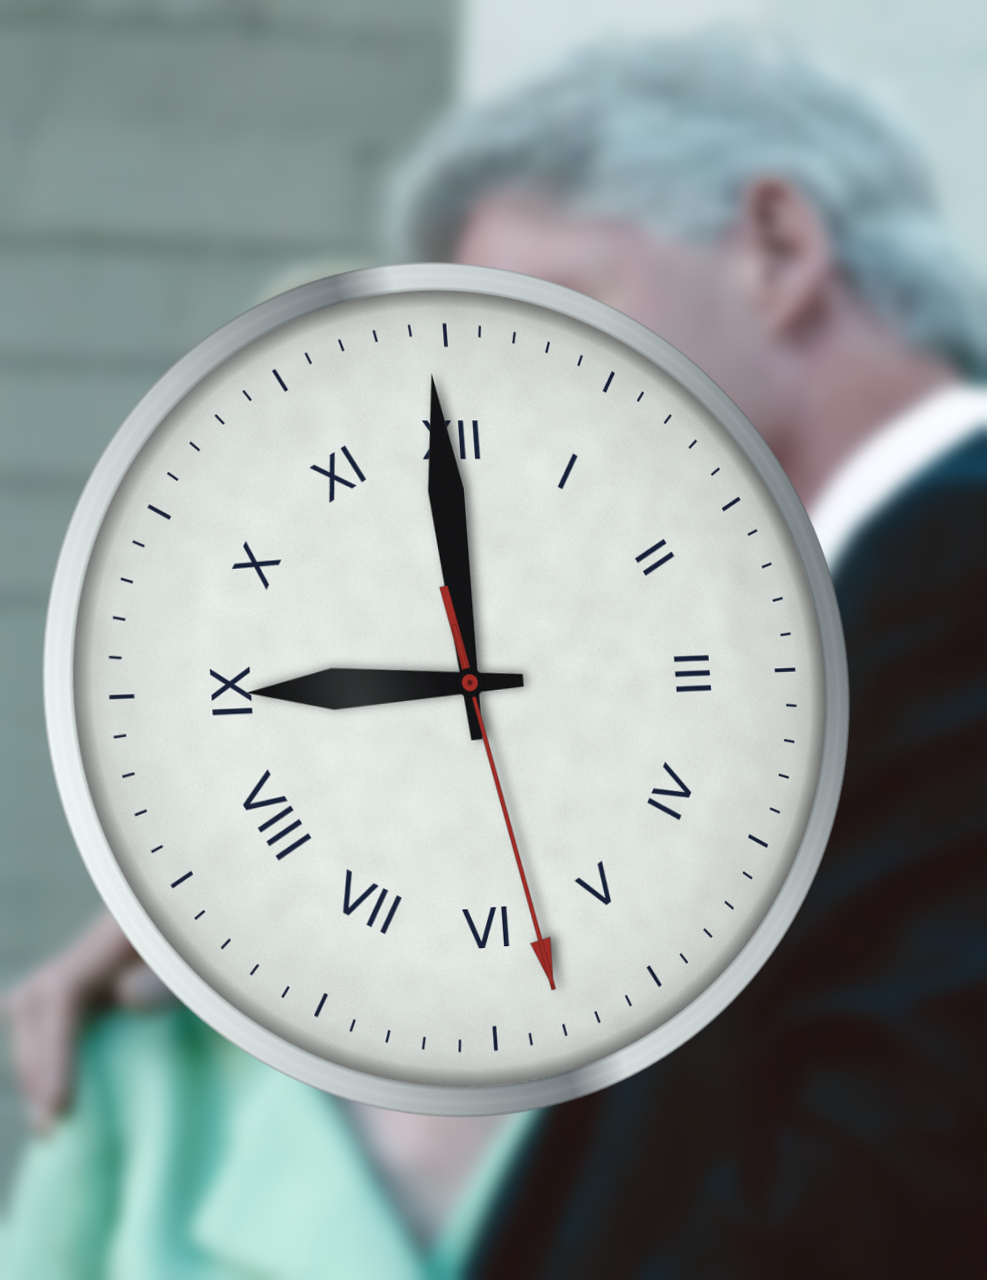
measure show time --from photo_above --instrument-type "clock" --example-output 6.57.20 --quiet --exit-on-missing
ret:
8.59.28
